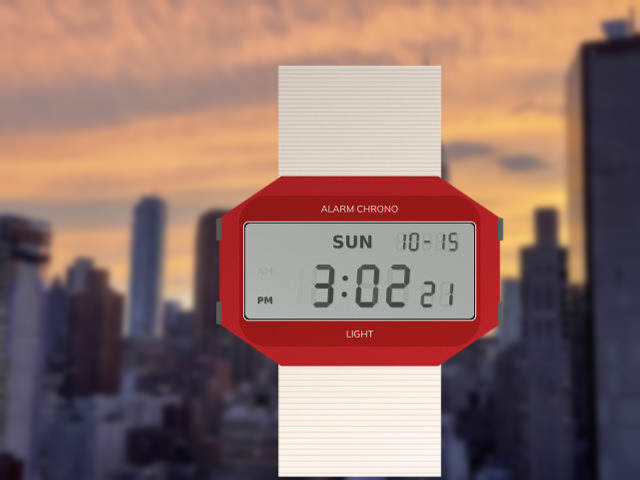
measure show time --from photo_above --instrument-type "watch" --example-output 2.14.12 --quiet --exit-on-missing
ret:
3.02.21
